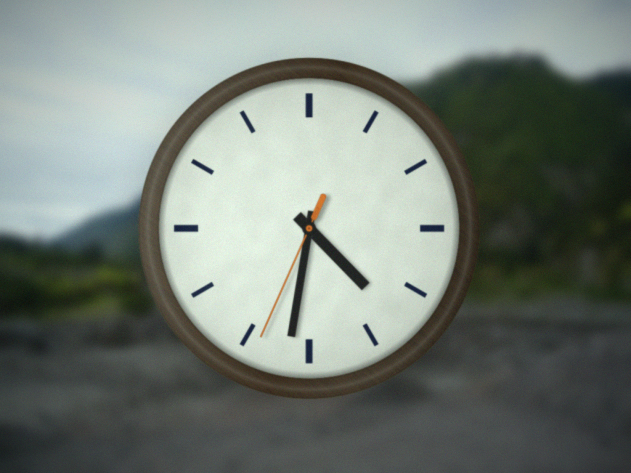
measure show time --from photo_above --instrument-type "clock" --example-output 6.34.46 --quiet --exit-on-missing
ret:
4.31.34
